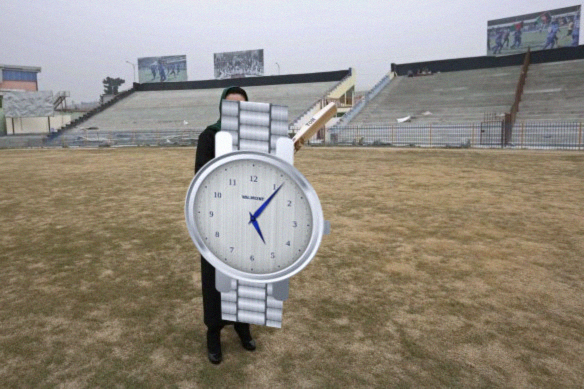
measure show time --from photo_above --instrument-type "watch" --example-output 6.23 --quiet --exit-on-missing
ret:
5.06
